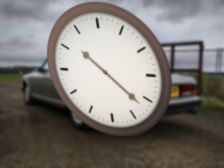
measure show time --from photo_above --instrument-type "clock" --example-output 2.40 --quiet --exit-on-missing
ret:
10.22
